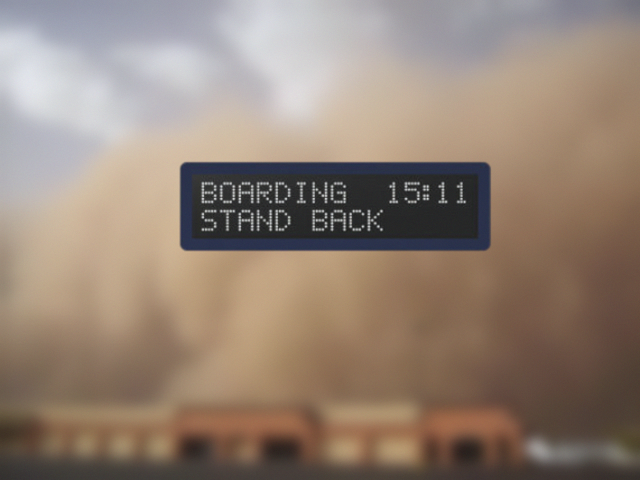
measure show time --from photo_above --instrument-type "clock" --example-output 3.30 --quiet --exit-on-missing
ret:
15.11
